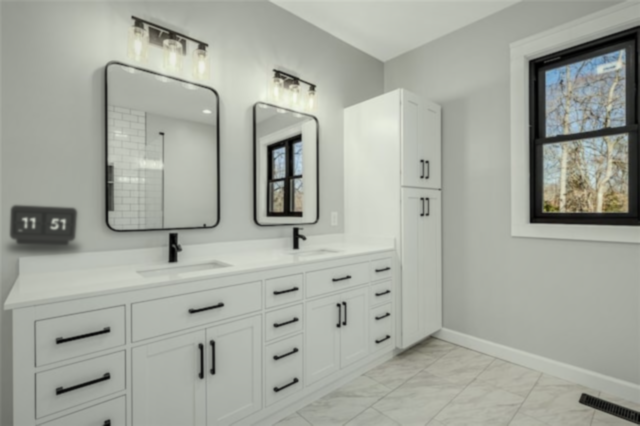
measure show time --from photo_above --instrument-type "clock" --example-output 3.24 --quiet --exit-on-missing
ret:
11.51
